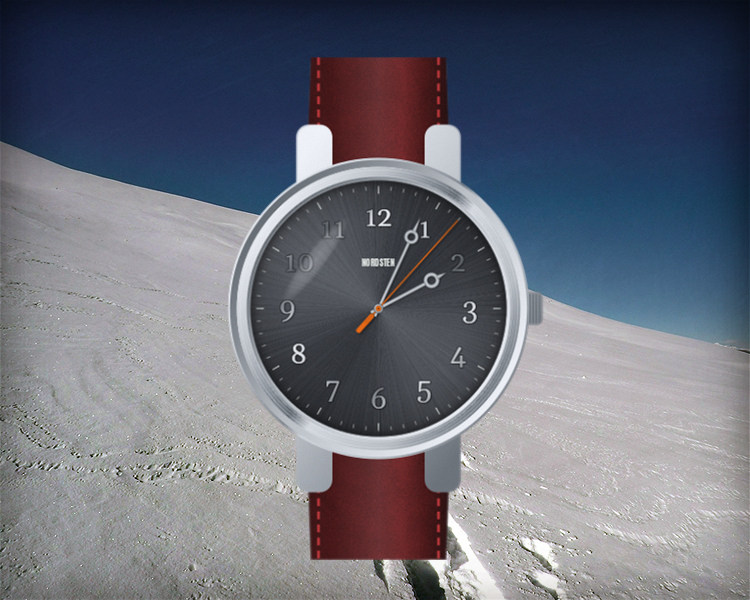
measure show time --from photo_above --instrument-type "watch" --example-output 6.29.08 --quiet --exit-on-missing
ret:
2.04.07
